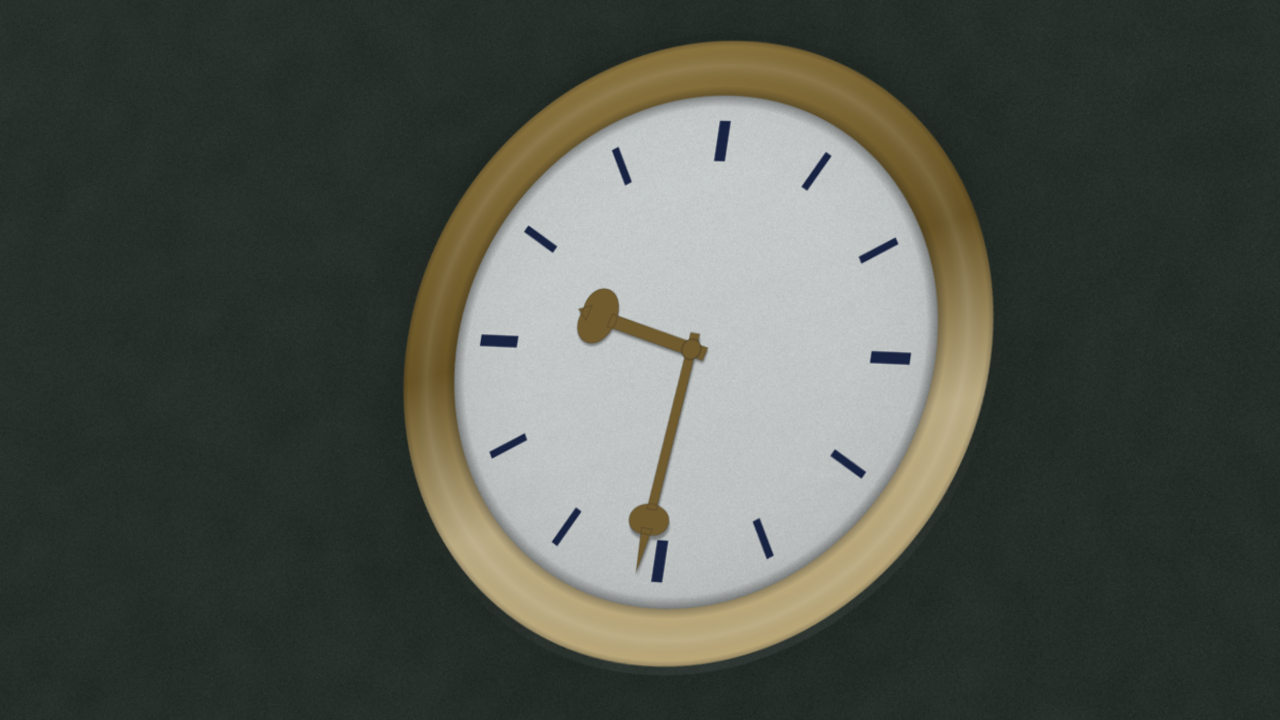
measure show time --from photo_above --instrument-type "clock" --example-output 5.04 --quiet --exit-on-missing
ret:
9.31
